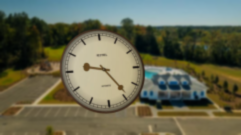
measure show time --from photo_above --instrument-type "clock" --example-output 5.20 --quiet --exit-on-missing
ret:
9.24
